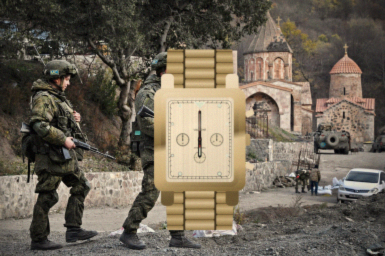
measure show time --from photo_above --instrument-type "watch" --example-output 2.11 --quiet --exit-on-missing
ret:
6.00
